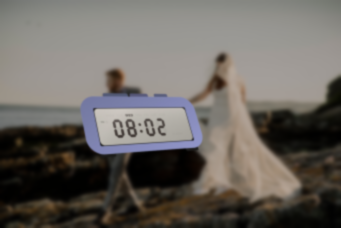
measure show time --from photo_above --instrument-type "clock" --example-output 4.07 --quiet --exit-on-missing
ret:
8.02
